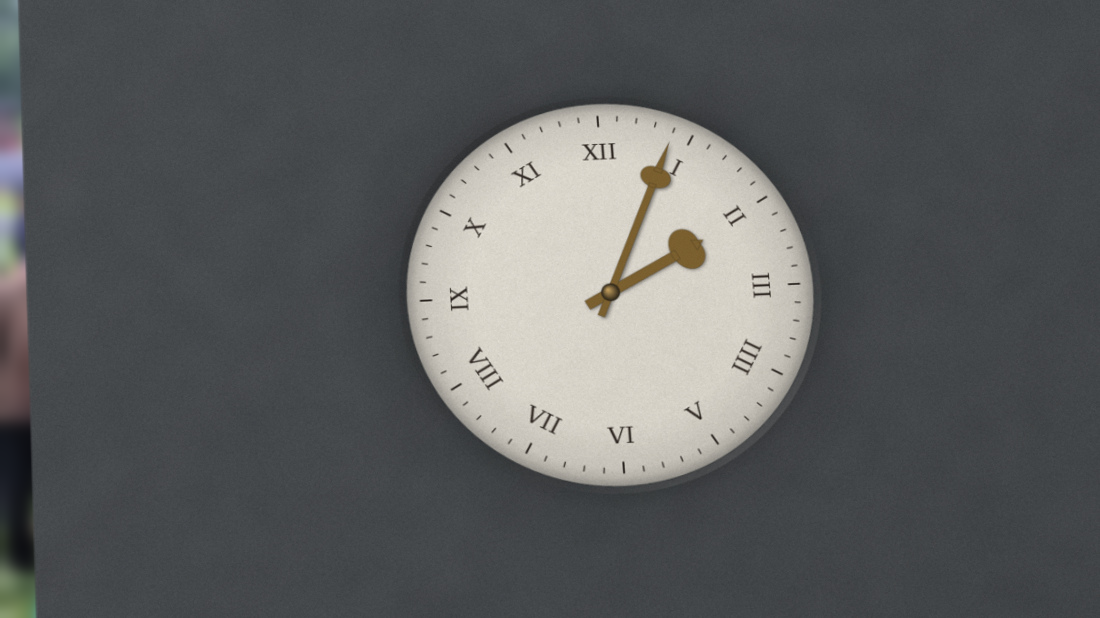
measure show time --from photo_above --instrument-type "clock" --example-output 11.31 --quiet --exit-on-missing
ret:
2.04
